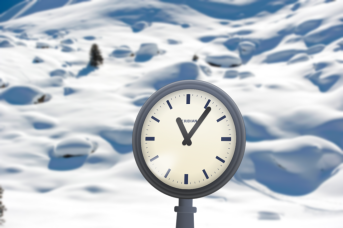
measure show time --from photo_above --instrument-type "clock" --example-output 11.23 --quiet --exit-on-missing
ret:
11.06
